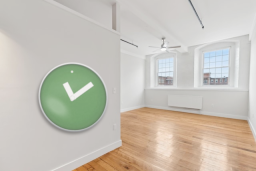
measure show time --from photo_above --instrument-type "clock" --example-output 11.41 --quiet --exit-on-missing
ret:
11.09
